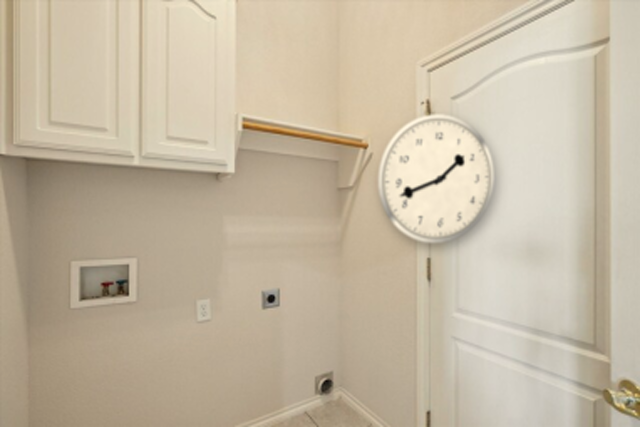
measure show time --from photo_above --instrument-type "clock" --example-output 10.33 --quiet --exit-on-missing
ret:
1.42
